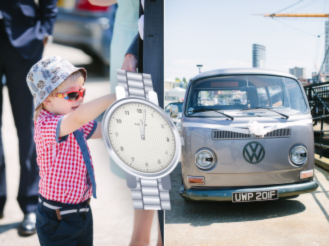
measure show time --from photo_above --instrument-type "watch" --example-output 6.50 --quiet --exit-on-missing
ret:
12.02
